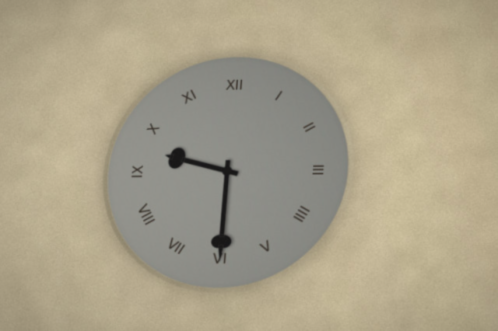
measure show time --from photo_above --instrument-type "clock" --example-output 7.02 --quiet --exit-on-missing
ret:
9.30
